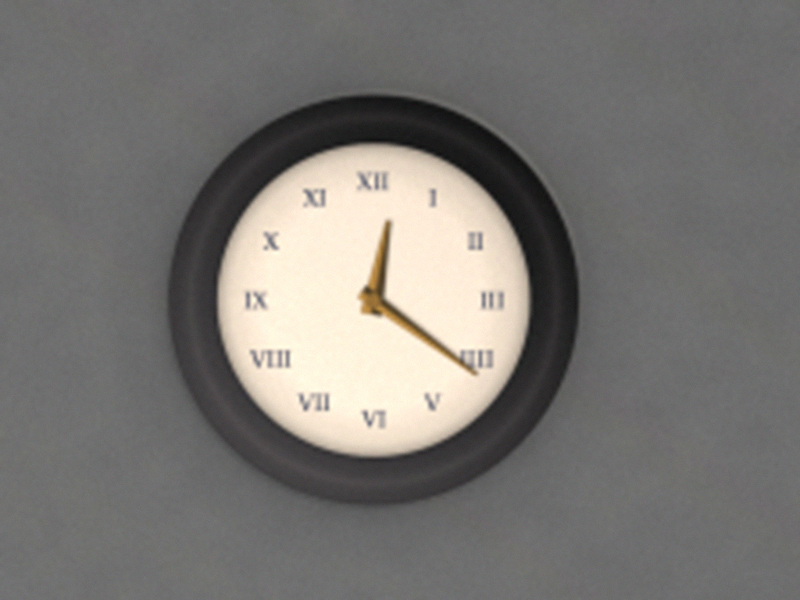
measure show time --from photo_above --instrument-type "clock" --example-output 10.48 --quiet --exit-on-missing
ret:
12.21
